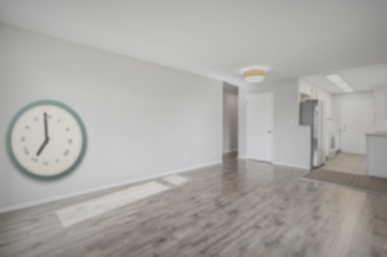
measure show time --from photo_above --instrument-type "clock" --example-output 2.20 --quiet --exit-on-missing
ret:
6.59
